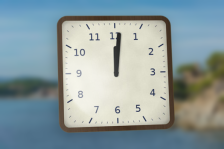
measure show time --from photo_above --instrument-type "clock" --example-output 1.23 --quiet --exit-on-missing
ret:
12.01
